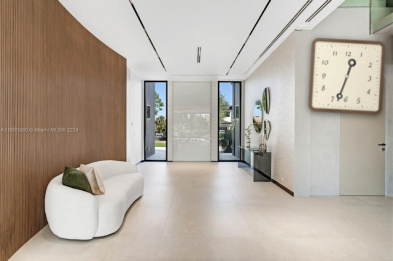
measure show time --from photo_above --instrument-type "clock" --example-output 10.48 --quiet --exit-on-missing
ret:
12.33
